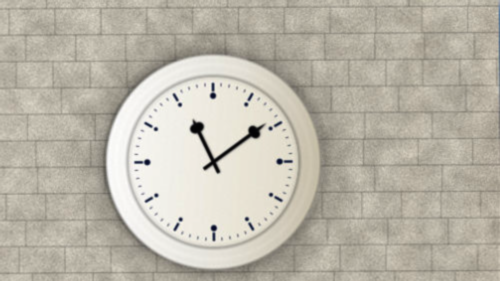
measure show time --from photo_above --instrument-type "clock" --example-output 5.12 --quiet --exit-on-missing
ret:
11.09
